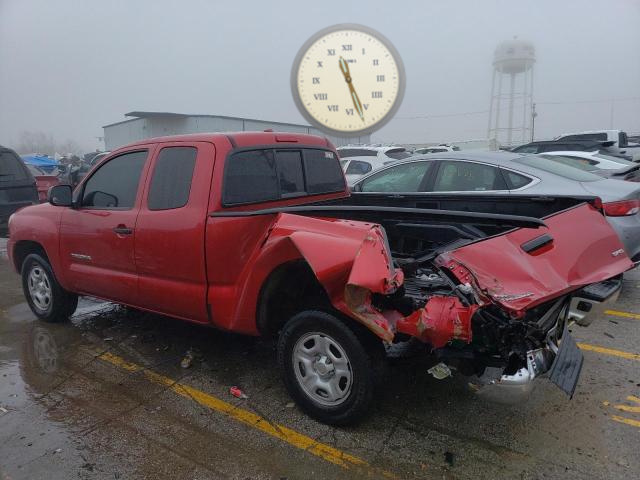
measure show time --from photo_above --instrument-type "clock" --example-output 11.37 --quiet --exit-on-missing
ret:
11.27
